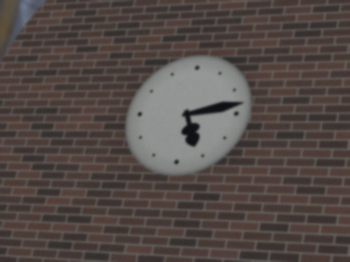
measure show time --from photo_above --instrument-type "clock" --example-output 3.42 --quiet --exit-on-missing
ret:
5.13
